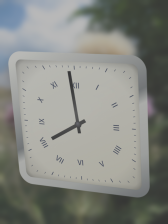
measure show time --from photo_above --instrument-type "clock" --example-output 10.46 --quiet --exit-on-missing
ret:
7.59
